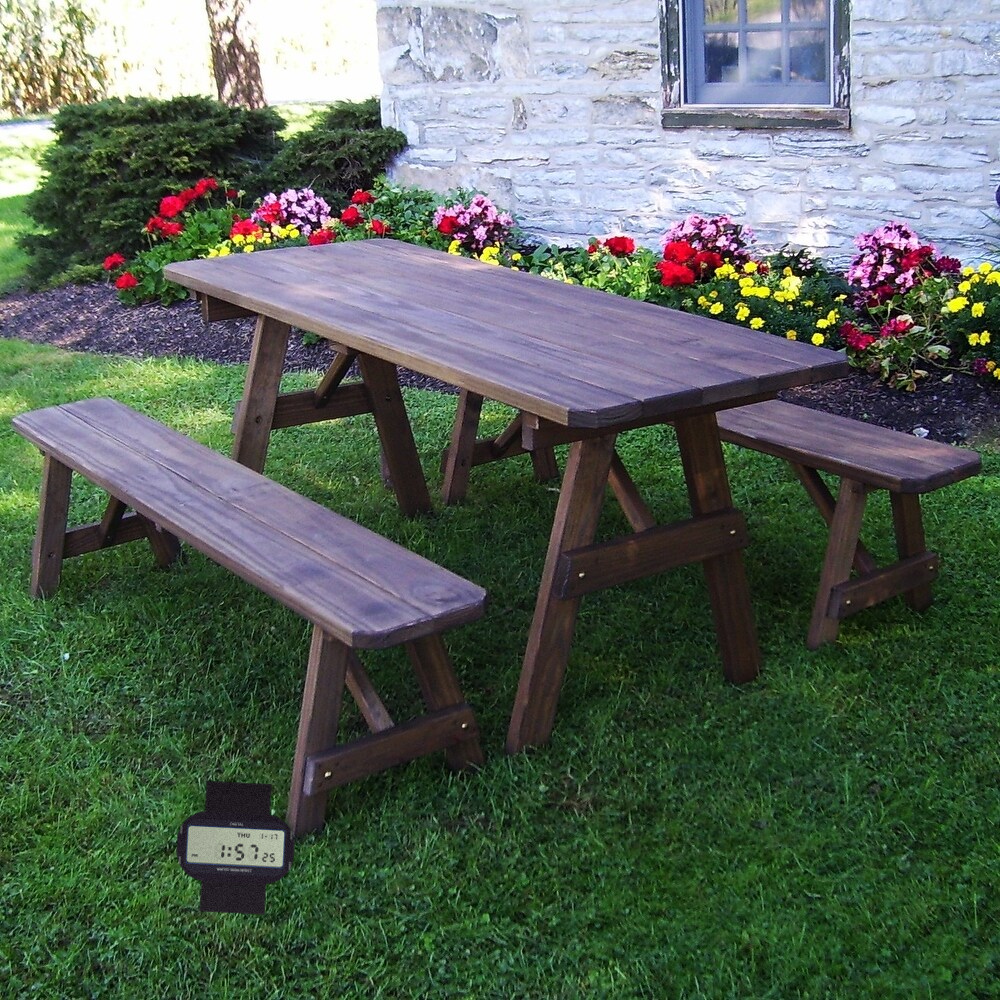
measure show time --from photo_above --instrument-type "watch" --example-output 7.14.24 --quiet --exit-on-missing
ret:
1.57.25
